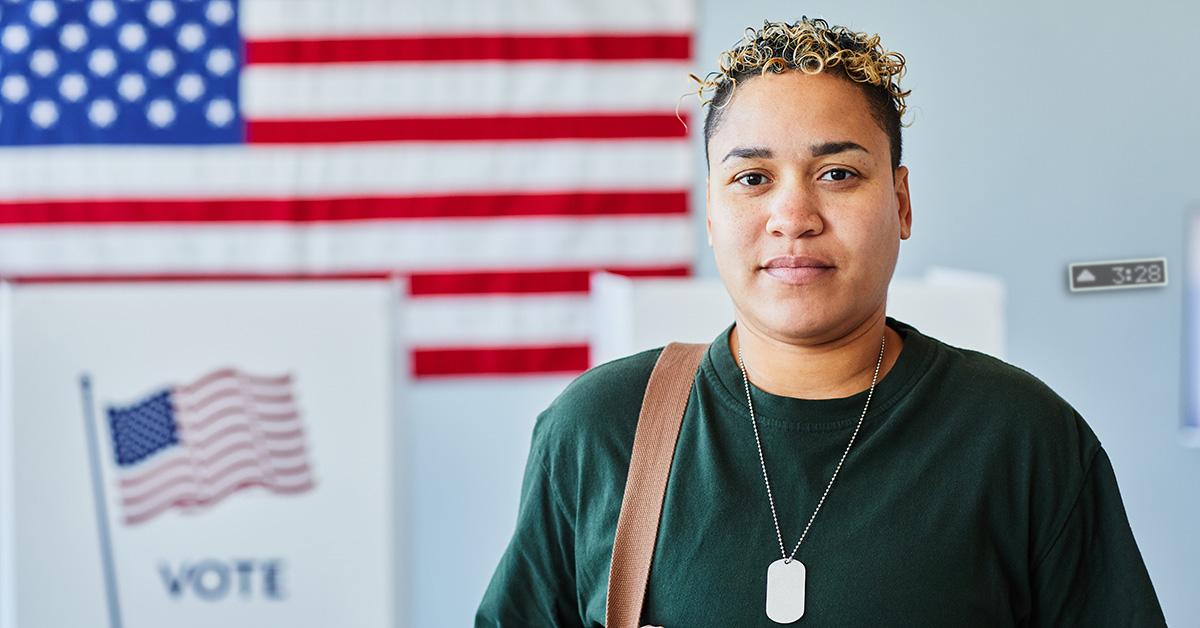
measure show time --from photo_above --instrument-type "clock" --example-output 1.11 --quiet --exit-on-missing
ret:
3.28
